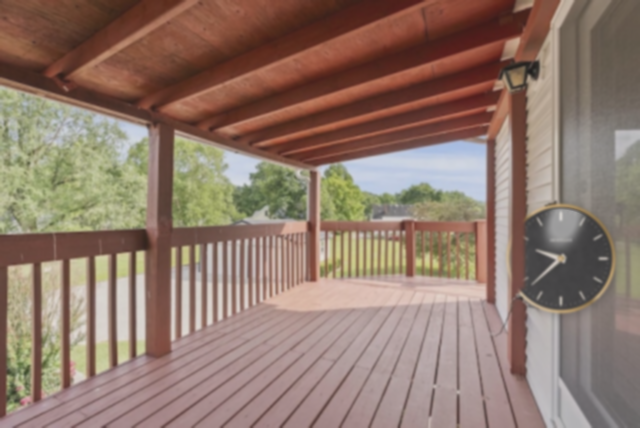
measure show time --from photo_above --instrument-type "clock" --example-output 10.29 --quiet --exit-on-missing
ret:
9.38
